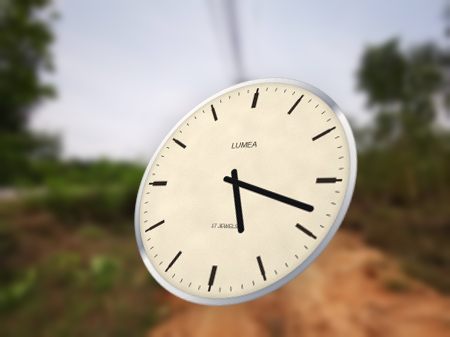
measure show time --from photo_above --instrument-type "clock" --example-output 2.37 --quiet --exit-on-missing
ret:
5.18
